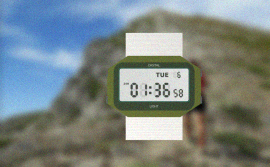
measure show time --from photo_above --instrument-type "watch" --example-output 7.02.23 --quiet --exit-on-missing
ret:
1.36.58
